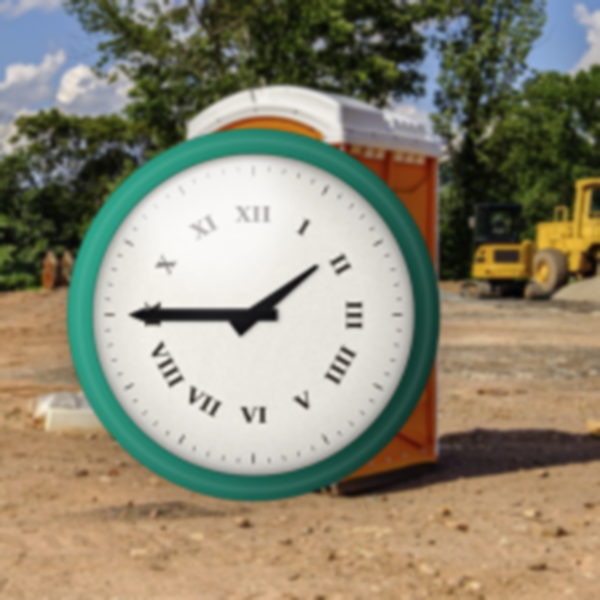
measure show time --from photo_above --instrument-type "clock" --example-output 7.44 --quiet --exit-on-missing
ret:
1.45
